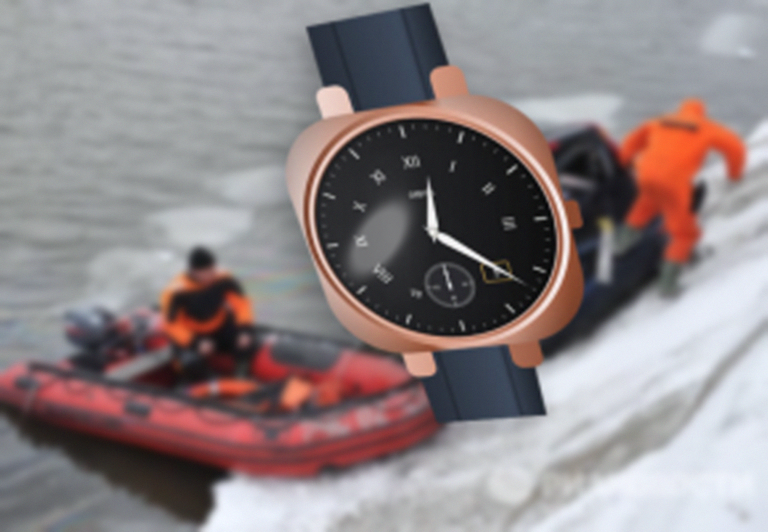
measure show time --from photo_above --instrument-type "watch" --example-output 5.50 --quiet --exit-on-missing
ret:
12.22
